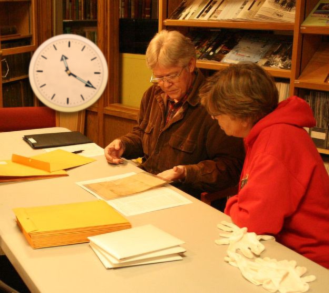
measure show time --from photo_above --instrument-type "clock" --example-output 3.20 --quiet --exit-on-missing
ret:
11.20
